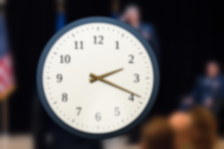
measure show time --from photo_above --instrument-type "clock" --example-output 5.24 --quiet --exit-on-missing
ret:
2.19
